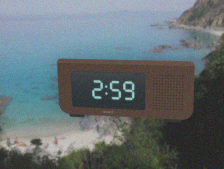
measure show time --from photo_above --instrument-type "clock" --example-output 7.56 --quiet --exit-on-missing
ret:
2.59
